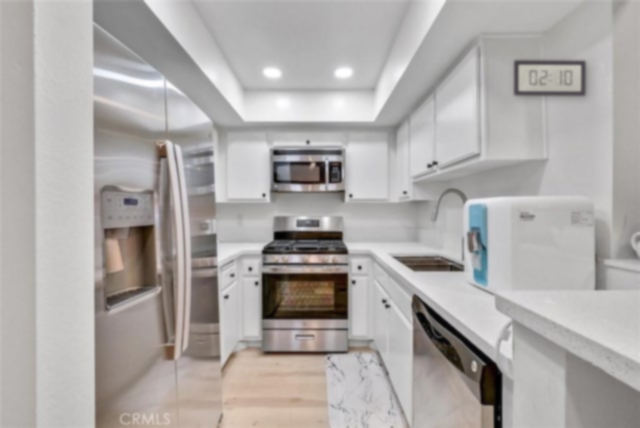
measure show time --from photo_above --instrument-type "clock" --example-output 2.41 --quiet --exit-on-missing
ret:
2.10
